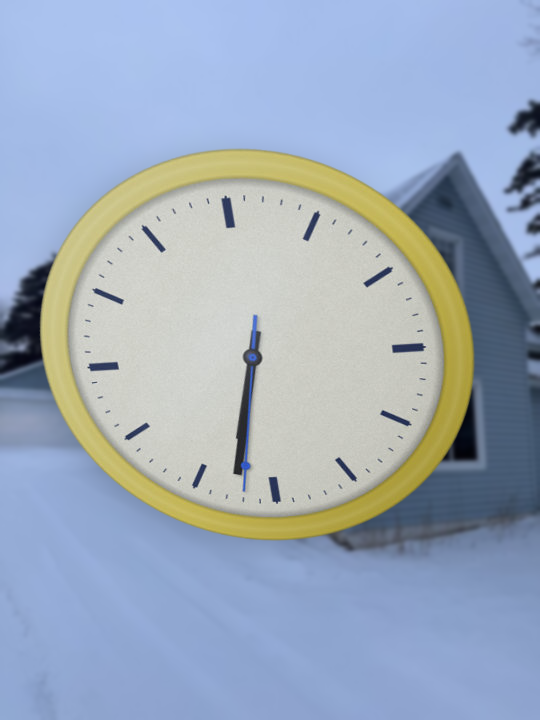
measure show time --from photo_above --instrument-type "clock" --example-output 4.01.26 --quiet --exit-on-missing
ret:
6.32.32
